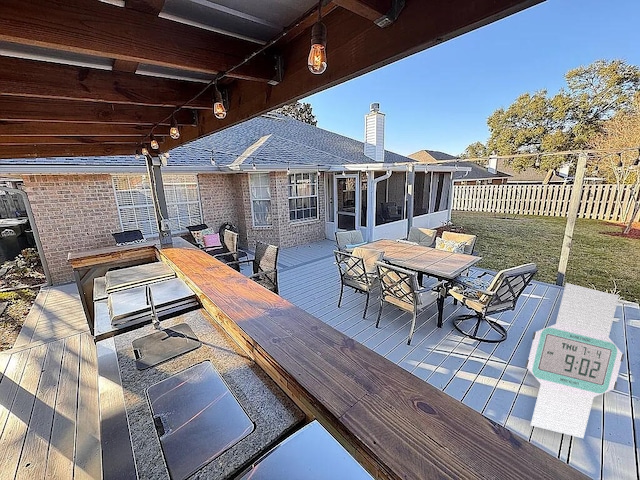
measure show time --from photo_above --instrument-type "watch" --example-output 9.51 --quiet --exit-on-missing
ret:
9.02
